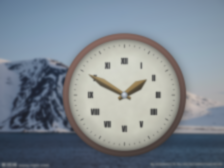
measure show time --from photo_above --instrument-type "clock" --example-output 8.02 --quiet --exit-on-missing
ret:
1.50
